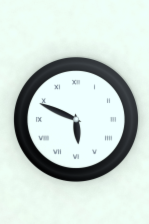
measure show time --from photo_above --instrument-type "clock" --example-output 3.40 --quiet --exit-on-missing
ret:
5.49
